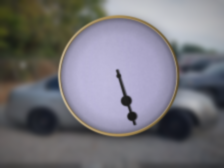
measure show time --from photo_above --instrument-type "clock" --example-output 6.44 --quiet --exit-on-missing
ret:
5.27
